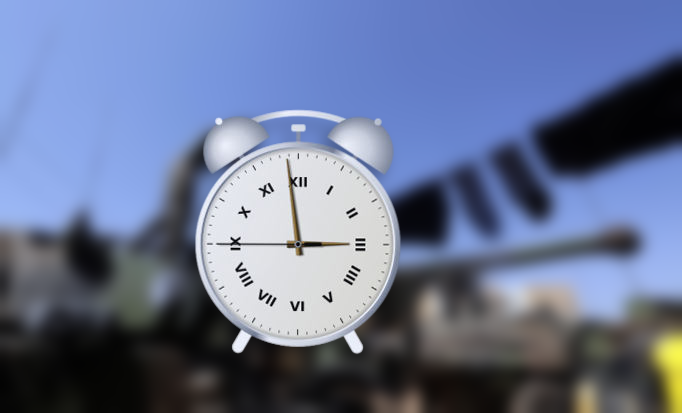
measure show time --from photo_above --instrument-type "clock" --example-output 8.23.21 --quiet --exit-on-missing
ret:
2.58.45
